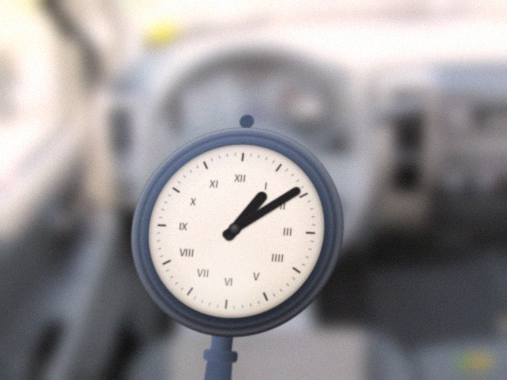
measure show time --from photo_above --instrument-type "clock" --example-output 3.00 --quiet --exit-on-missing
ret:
1.09
